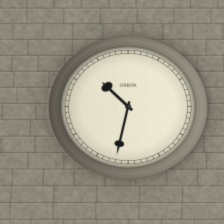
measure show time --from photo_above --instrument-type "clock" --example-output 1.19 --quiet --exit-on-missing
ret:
10.32
